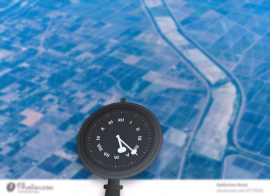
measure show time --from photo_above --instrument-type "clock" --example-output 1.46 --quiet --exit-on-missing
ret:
5.22
